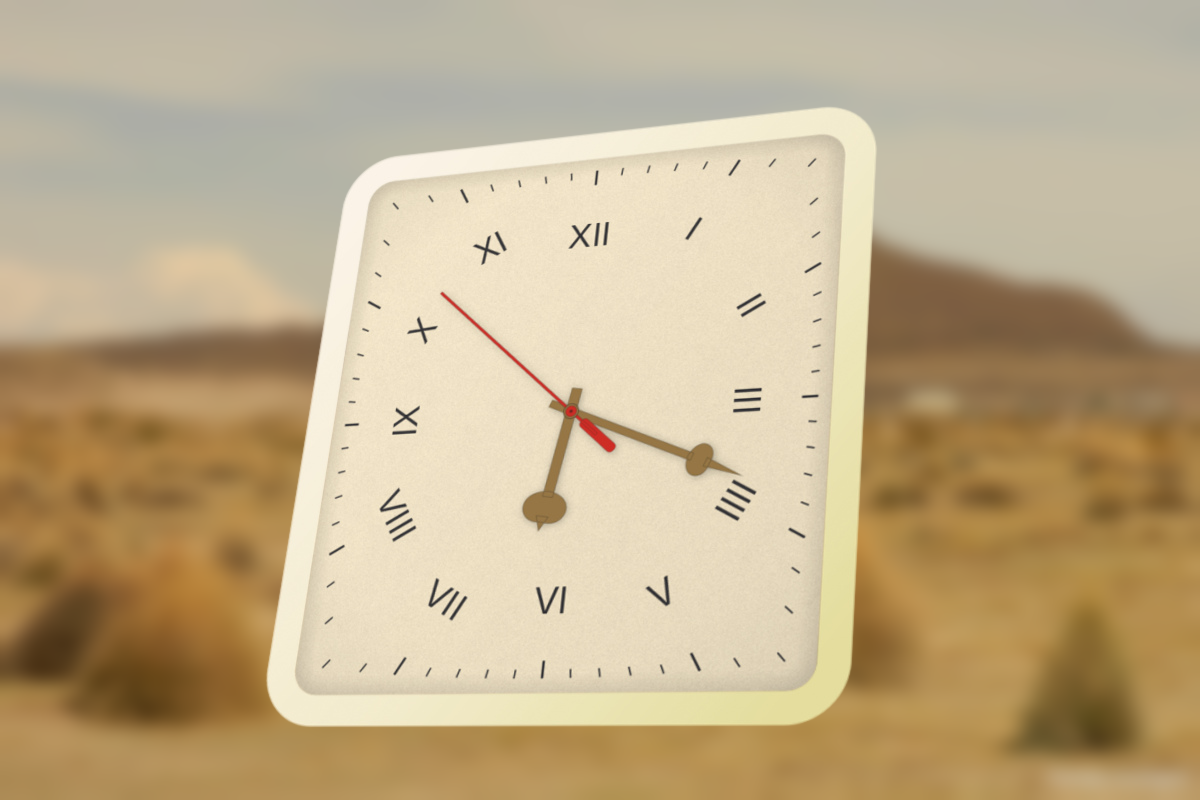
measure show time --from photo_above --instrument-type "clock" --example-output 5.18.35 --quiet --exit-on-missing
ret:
6.18.52
